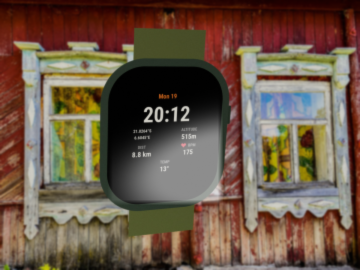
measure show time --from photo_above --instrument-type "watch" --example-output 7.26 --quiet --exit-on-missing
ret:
20.12
